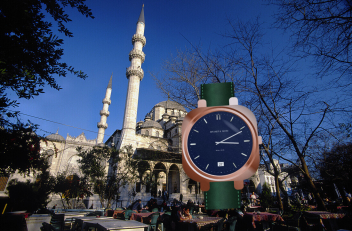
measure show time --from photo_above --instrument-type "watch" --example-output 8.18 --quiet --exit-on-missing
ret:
3.11
